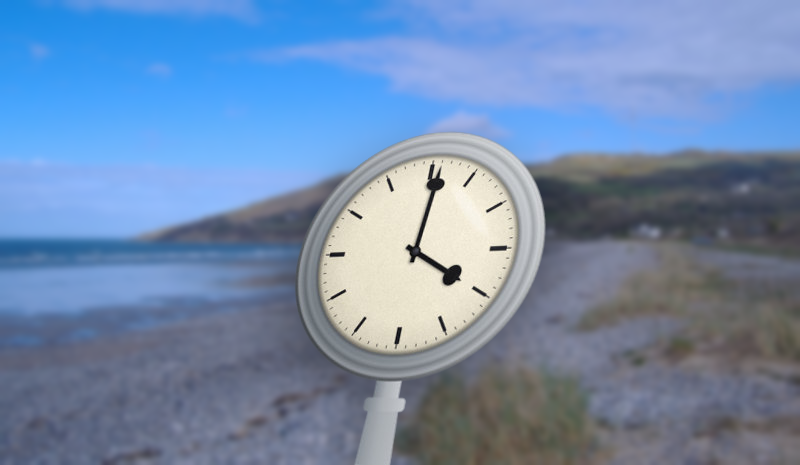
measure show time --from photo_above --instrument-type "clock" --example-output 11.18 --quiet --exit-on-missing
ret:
4.01
